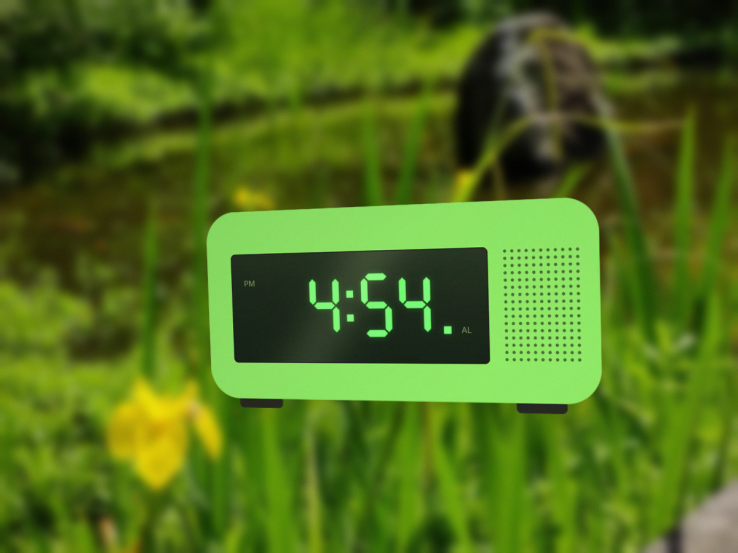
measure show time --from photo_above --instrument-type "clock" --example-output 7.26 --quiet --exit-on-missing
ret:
4.54
